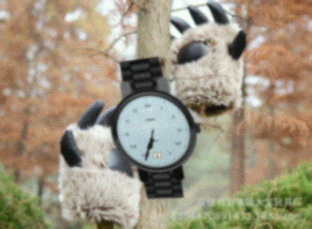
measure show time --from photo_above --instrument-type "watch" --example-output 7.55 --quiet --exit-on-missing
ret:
6.34
